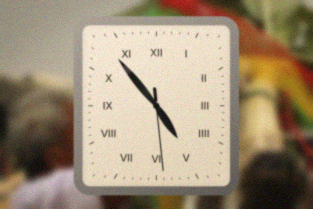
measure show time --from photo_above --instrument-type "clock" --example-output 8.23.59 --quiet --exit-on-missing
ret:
4.53.29
